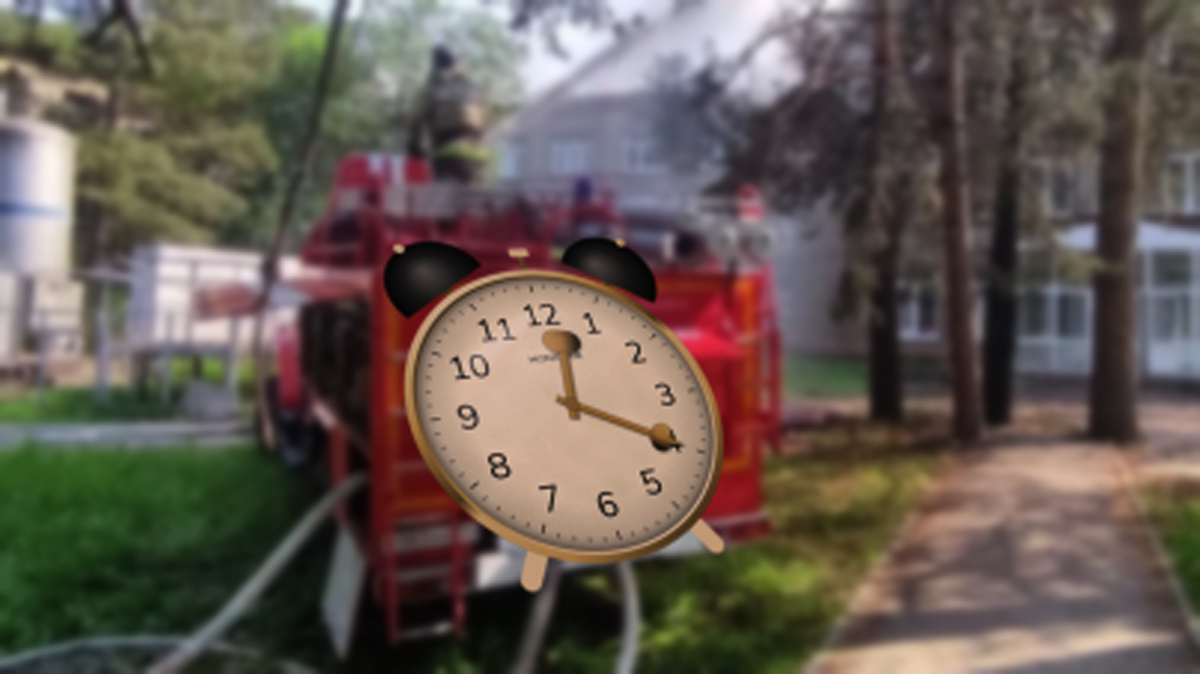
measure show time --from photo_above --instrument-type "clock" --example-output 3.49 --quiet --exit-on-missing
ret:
12.20
